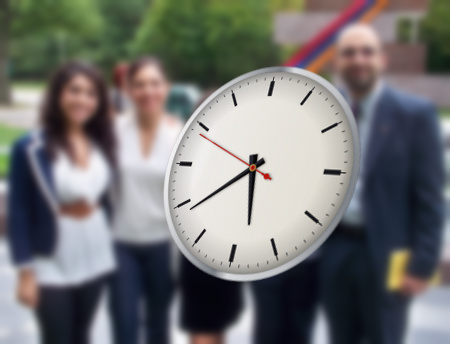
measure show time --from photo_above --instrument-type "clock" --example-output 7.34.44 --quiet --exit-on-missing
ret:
5.38.49
